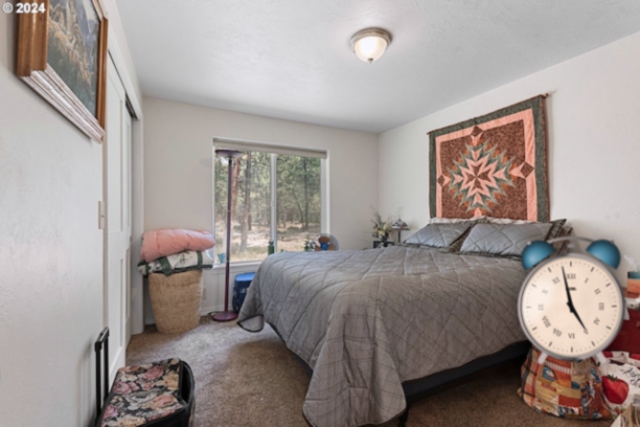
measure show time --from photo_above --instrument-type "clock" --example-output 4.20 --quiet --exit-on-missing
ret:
4.58
